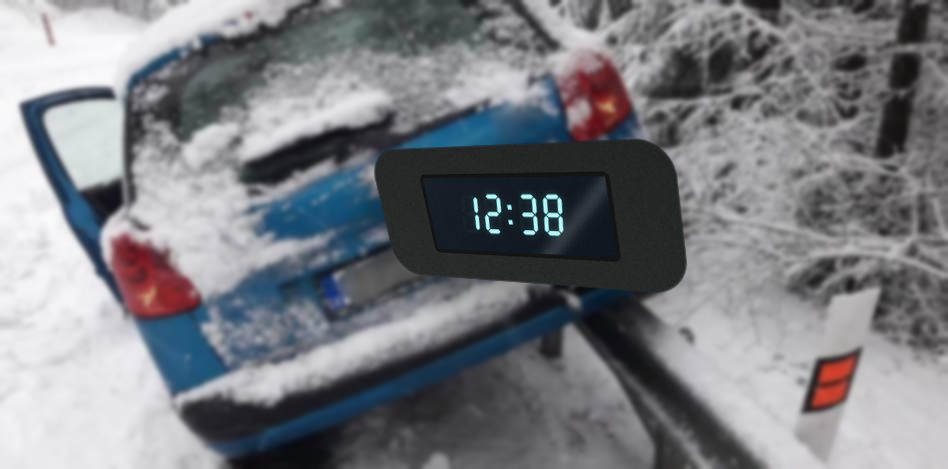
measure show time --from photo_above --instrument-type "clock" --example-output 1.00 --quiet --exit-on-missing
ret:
12.38
